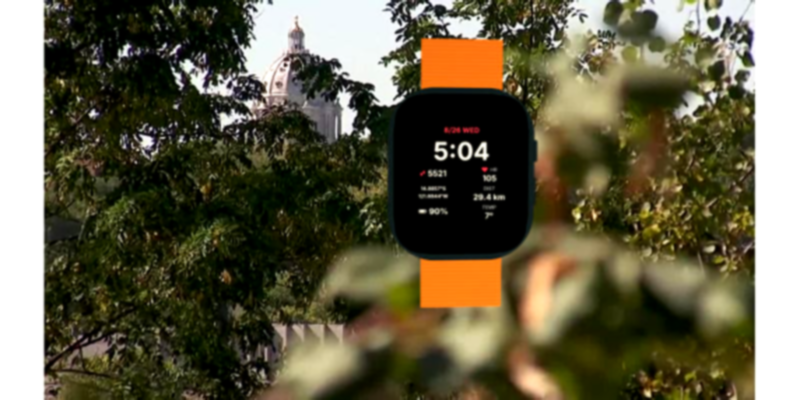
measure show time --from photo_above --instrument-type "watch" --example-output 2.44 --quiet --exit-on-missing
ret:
5.04
